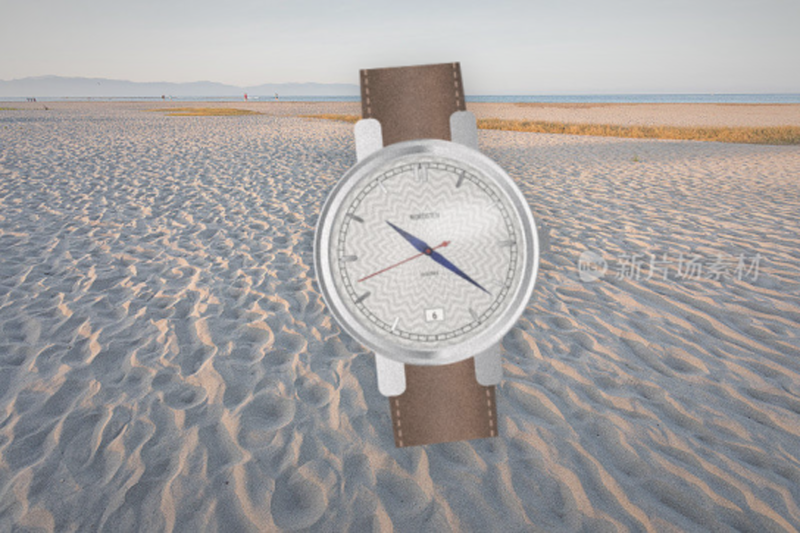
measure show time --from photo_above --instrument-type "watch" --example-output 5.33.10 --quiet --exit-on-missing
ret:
10.21.42
